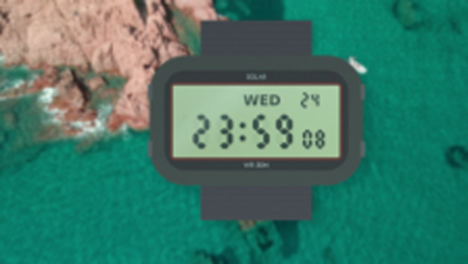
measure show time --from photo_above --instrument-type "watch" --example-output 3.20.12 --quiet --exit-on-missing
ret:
23.59.08
